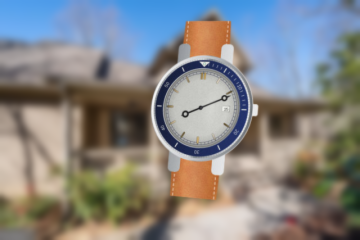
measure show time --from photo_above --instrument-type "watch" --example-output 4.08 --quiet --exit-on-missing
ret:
8.11
